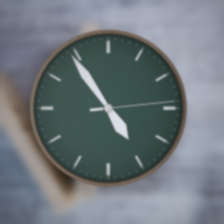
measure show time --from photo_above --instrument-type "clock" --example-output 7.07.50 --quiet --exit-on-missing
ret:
4.54.14
